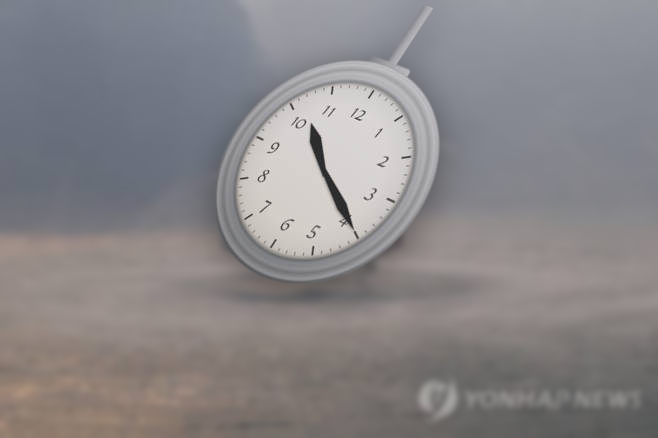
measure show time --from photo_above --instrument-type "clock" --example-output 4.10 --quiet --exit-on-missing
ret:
10.20
